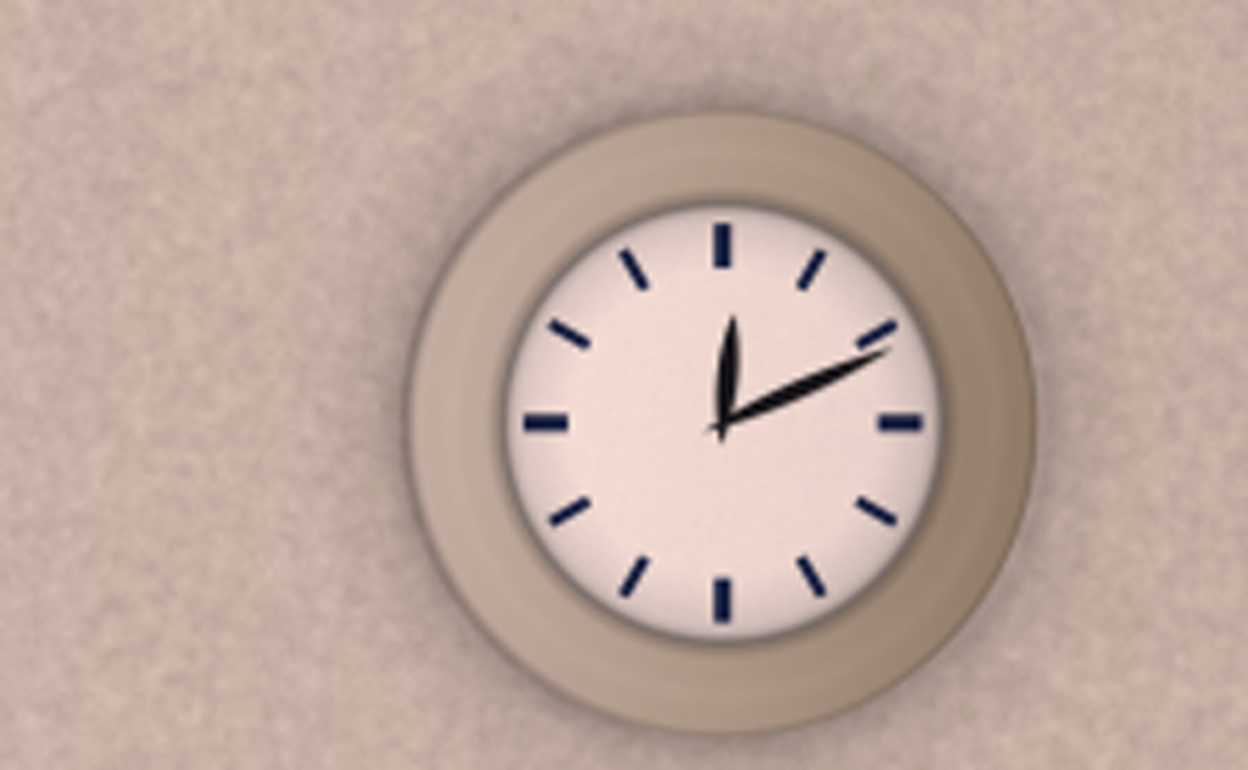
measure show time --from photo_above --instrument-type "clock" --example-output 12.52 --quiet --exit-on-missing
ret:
12.11
